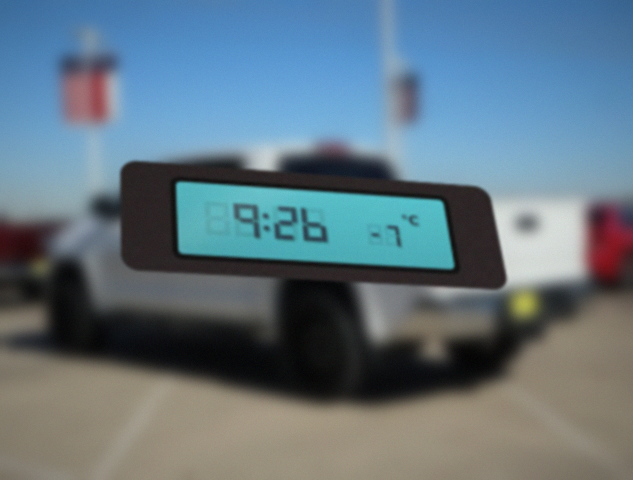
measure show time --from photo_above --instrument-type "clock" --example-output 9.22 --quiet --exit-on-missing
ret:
9.26
